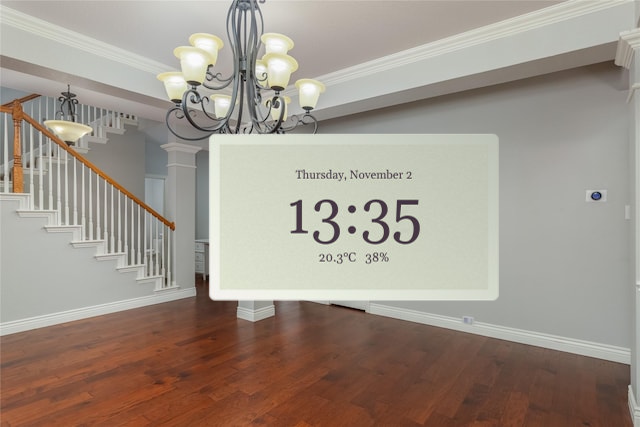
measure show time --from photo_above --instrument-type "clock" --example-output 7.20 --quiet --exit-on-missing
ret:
13.35
